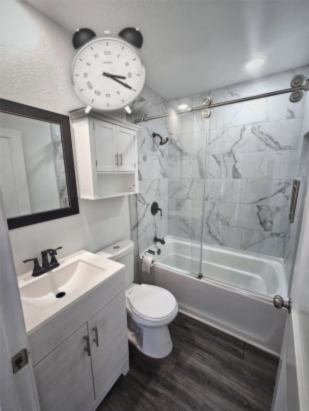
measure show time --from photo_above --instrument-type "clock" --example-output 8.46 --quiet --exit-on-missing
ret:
3.20
